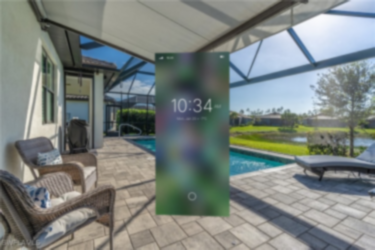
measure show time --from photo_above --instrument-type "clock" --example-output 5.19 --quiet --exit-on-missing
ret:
10.34
